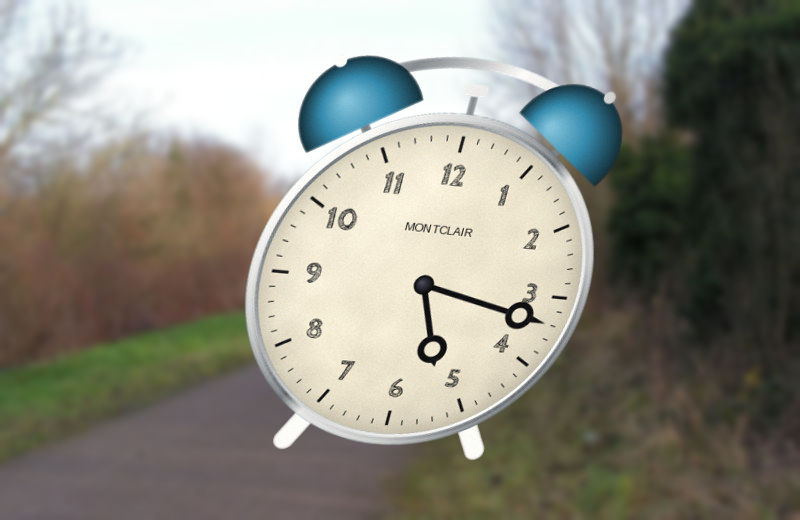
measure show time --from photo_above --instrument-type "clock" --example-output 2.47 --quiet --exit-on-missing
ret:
5.17
